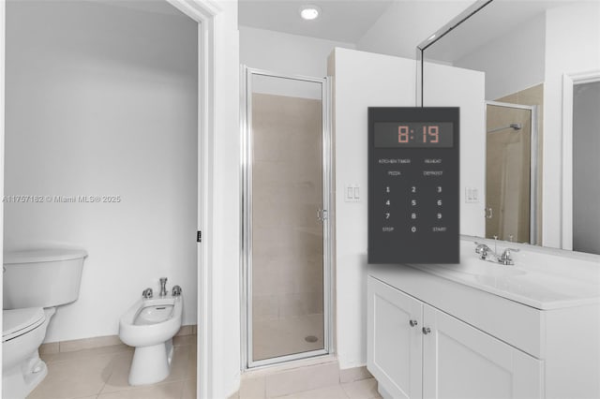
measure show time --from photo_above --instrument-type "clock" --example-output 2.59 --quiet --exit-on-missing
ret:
8.19
